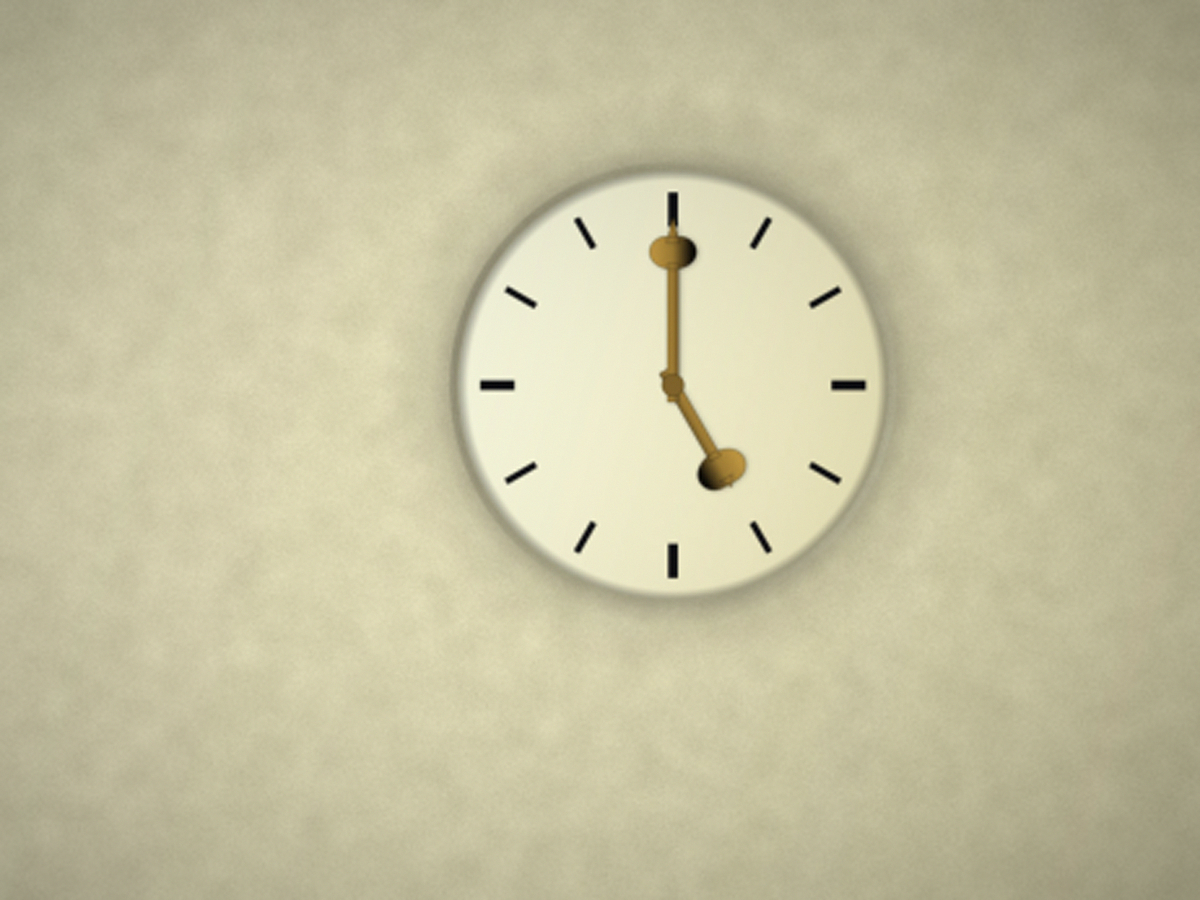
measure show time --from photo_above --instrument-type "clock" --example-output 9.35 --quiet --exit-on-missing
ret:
5.00
